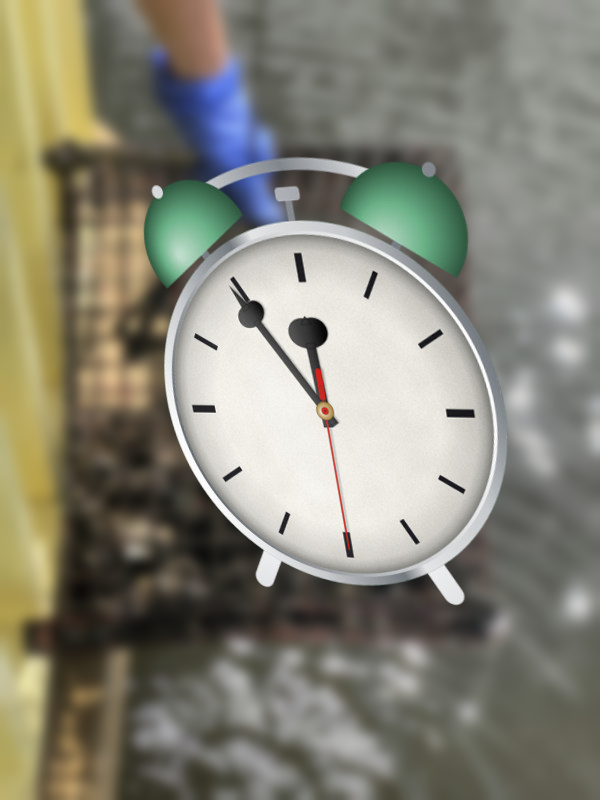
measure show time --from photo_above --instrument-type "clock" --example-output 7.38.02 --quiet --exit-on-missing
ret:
11.54.30
